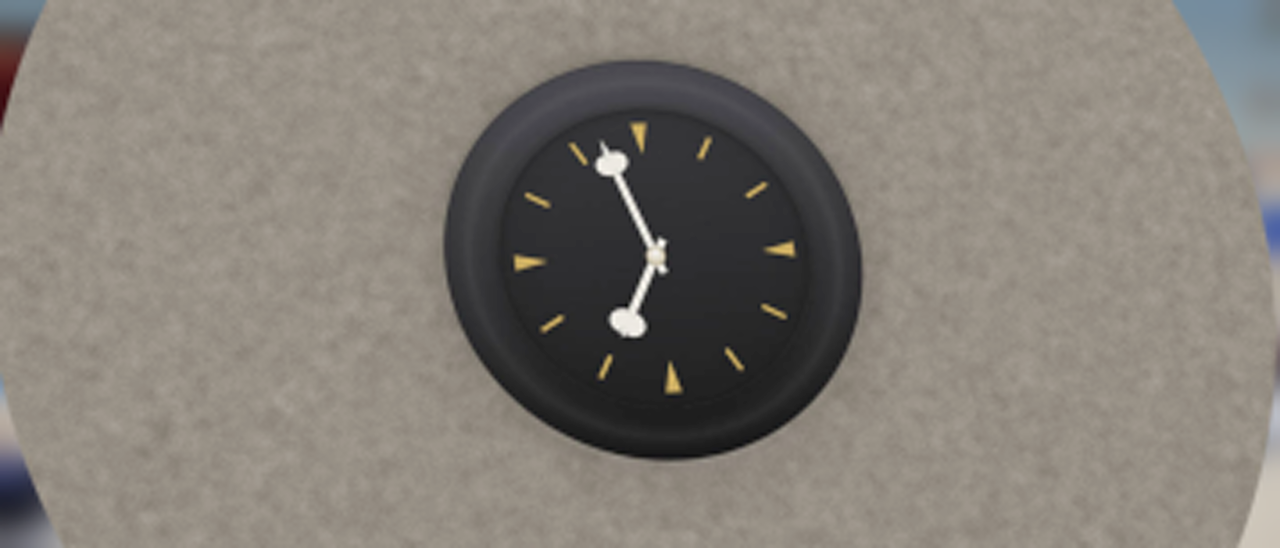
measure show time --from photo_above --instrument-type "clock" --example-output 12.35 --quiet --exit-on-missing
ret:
6.57
